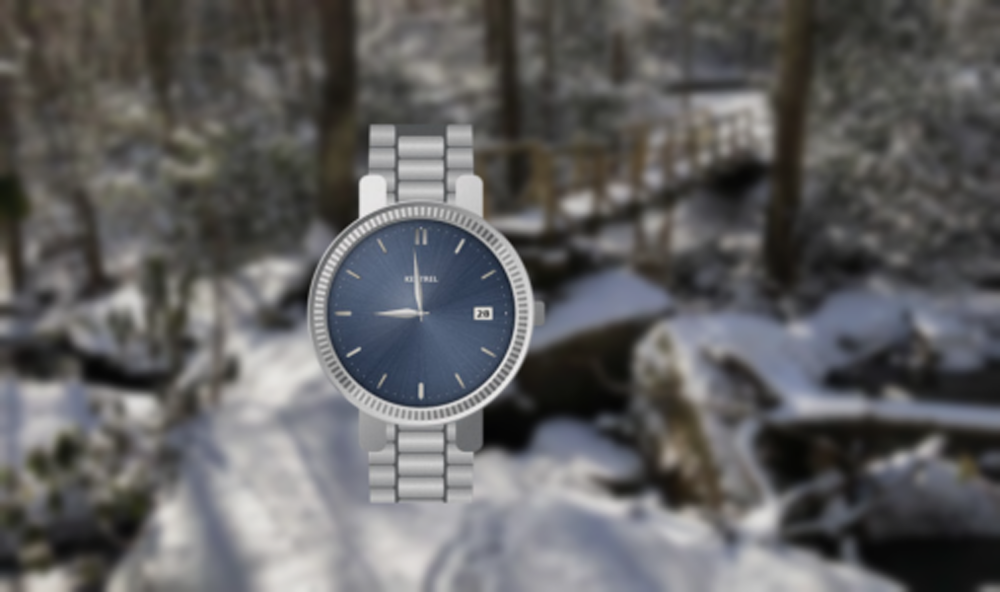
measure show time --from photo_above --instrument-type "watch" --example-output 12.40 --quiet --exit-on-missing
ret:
8.59
